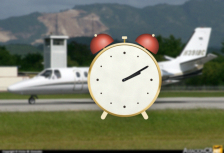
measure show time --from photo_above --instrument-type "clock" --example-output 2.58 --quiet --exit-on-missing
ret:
2.10
